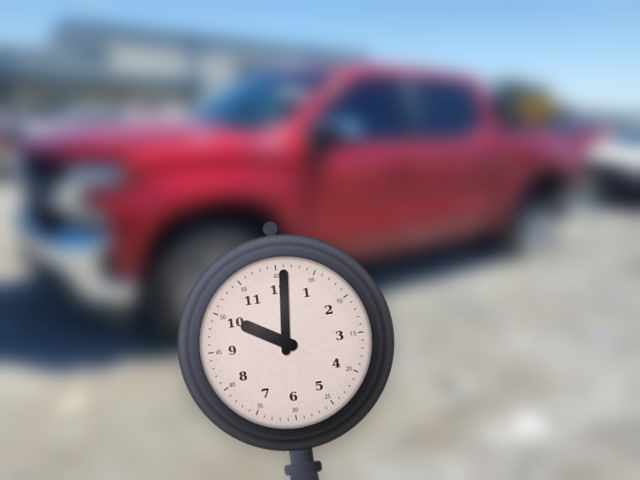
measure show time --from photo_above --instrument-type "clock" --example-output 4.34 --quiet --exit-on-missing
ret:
10.01
